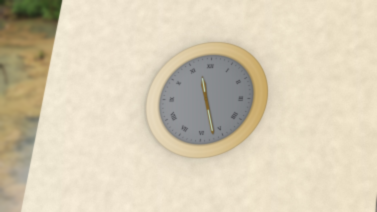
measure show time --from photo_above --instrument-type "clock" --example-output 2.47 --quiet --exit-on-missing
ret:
11.27
